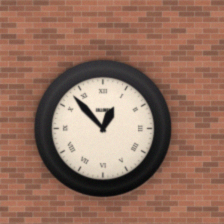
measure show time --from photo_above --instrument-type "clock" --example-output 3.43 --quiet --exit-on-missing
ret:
12.53
